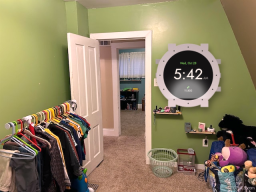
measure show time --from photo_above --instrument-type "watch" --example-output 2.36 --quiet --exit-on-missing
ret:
5.42
